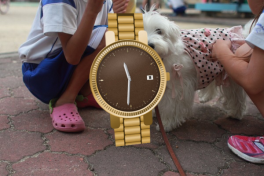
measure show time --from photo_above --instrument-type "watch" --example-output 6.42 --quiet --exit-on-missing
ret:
11.31
